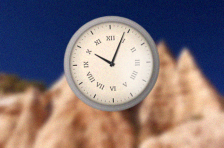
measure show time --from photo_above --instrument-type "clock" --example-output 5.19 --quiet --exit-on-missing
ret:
10.04
